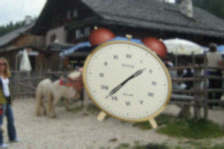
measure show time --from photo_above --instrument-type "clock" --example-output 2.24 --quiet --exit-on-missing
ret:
1.37
